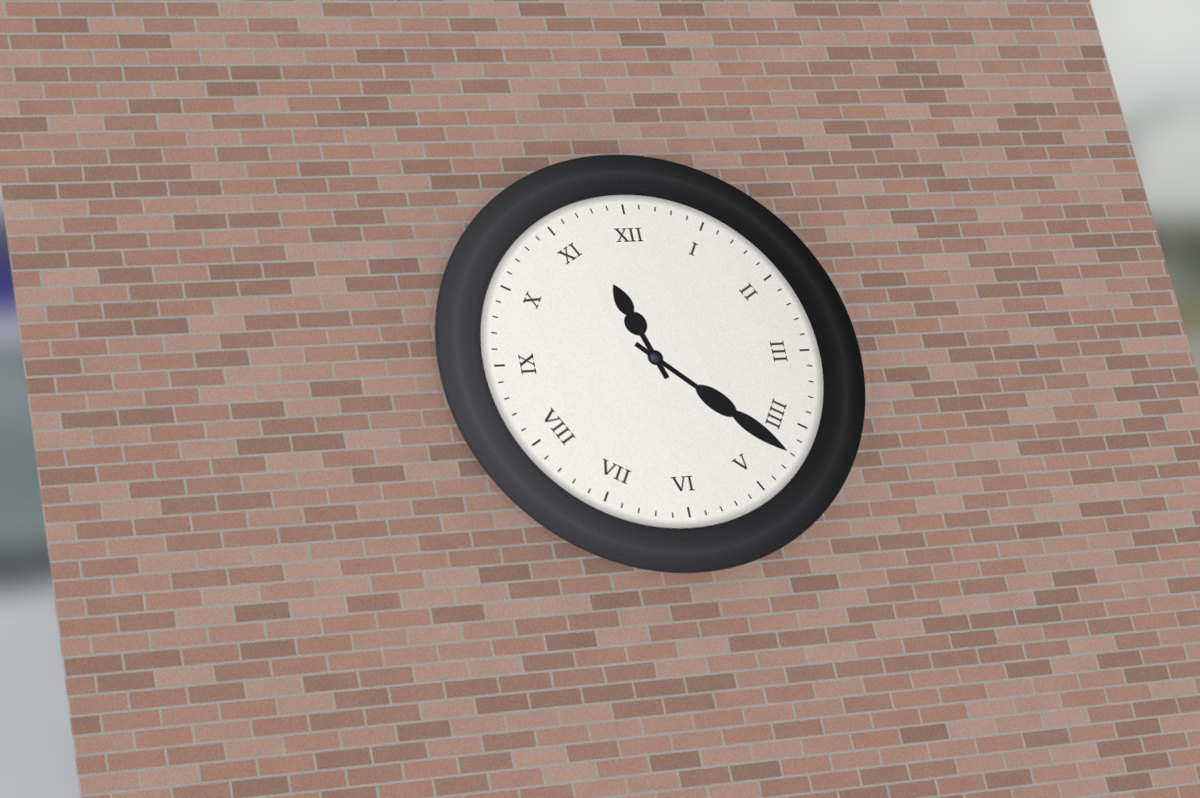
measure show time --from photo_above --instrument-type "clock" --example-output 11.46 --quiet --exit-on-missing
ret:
11.22
